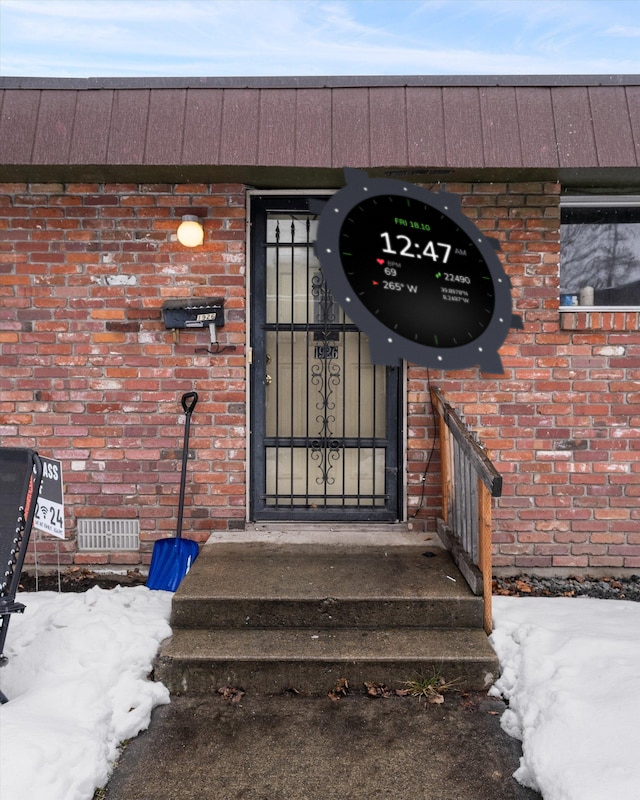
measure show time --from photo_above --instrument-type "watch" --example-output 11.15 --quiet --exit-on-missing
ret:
12.47
